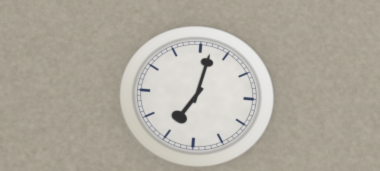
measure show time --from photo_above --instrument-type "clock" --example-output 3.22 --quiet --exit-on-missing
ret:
7.02
